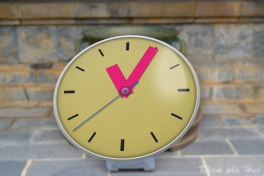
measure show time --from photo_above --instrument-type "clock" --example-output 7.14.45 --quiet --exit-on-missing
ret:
11.04.38
